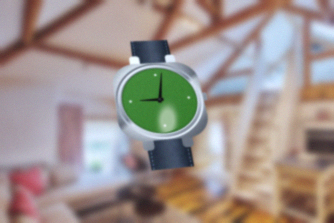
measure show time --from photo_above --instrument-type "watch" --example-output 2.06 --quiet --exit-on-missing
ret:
9.02
